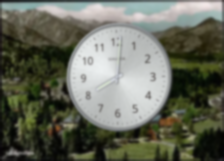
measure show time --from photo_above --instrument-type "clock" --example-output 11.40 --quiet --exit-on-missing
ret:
8.01
